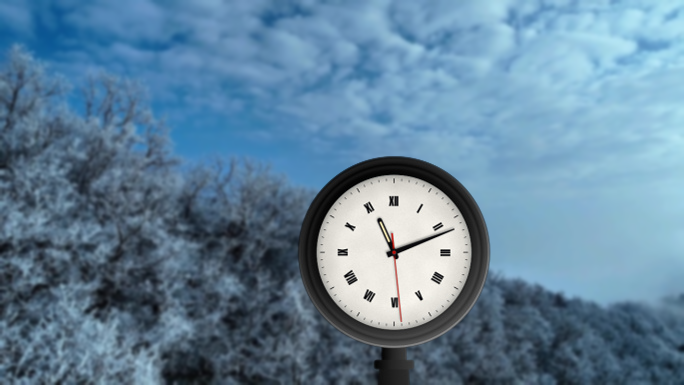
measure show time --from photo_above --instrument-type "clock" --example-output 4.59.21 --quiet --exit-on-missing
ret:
11.11.29
